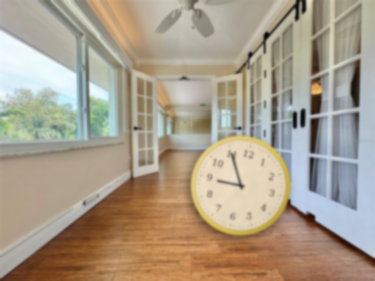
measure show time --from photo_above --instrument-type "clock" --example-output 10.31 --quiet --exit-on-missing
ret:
8.55
